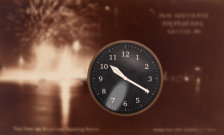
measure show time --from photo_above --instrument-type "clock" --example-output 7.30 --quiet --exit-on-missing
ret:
10.20
